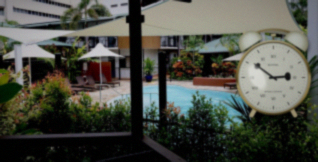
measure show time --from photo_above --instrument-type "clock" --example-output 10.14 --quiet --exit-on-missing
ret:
2.51
